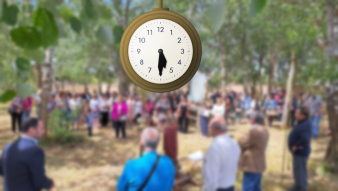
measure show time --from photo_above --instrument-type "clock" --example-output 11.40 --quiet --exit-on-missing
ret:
5.30
